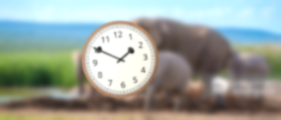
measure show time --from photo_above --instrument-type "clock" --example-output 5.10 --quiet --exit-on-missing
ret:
1.50
